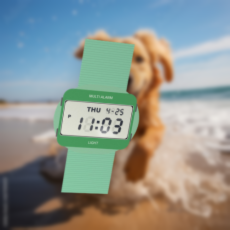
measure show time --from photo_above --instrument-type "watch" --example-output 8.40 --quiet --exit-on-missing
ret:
11.03
